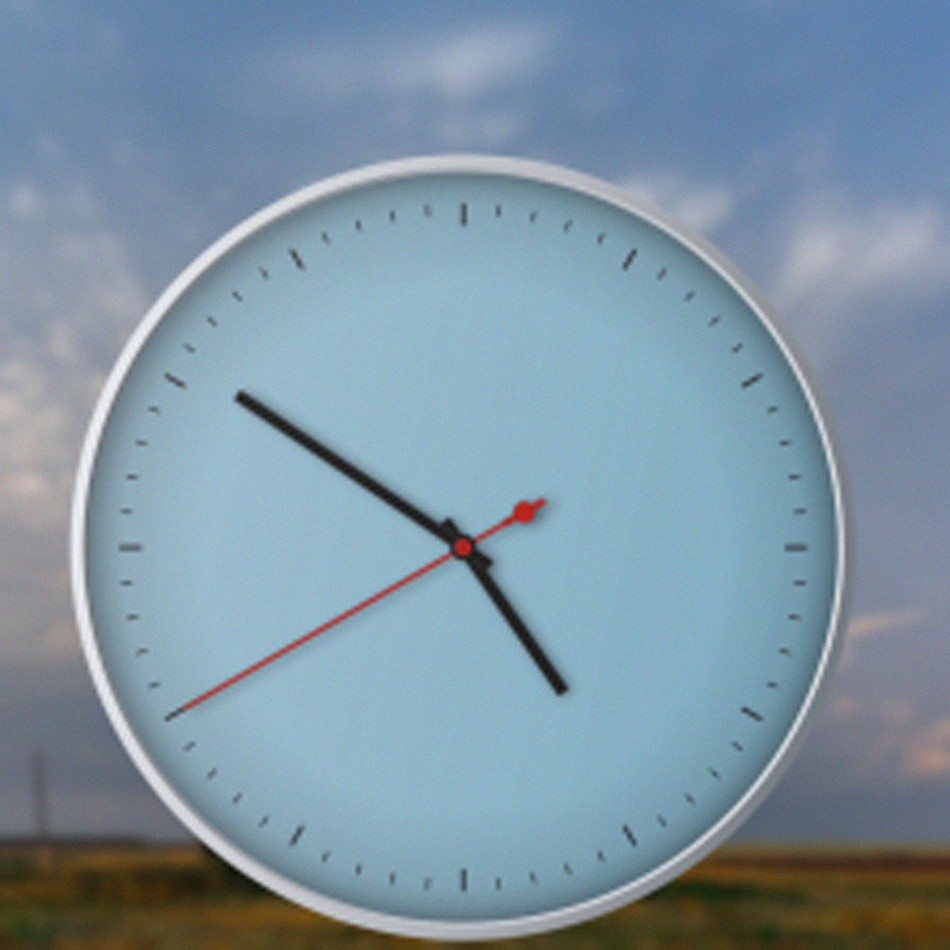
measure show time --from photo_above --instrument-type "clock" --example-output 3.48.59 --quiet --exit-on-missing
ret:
4.50.40
